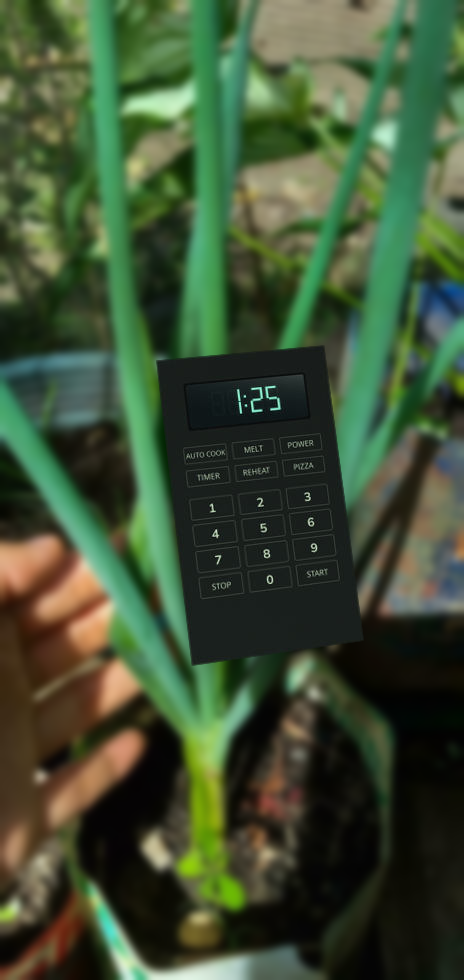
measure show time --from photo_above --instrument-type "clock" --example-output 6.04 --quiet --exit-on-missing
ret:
1.25
